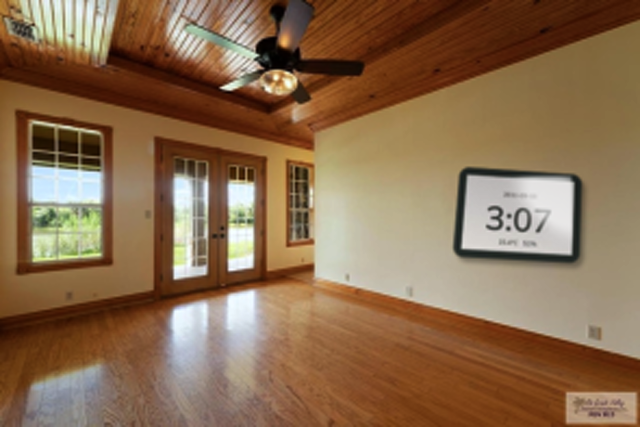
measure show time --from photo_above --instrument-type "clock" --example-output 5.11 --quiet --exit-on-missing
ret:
3.07
